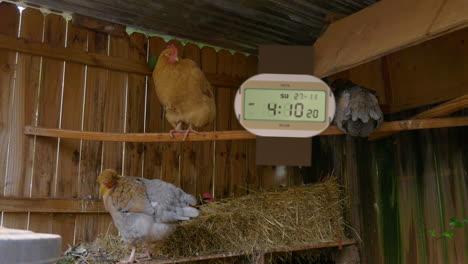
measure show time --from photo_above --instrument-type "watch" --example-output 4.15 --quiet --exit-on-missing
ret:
4.10
